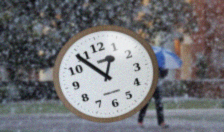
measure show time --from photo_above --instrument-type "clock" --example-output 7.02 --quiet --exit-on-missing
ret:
12.54
